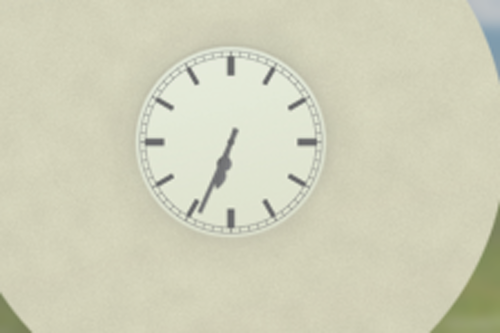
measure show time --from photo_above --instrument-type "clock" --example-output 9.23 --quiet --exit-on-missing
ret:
6.34
